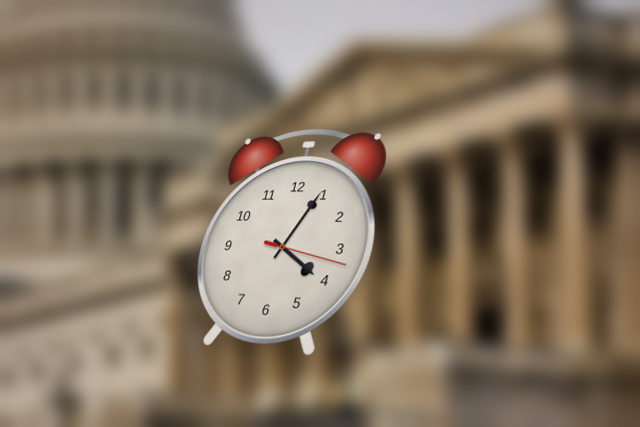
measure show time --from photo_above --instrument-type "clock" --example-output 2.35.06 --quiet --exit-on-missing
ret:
4.04.17
